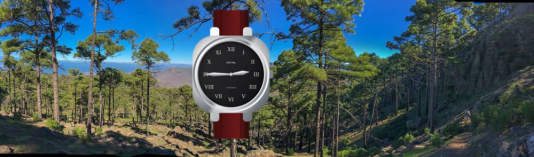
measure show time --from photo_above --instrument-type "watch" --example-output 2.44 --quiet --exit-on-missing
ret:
2.45
